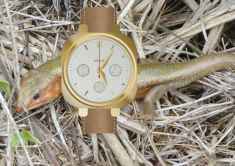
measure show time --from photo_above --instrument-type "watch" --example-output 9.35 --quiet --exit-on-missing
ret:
5.06
